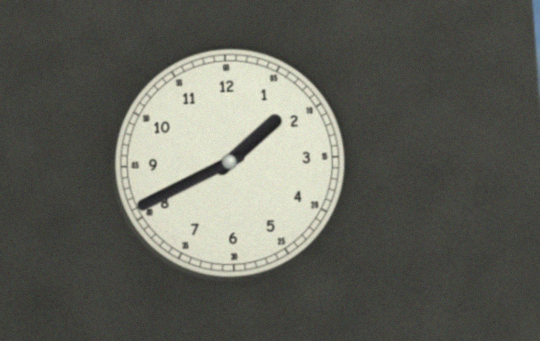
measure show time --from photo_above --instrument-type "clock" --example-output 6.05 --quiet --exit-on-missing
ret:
1.41
